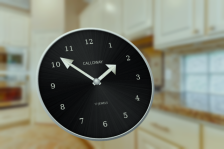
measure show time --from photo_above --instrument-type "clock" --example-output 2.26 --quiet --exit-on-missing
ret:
1.52
